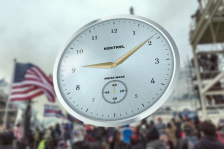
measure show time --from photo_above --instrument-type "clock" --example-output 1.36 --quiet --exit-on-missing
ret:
9.09
